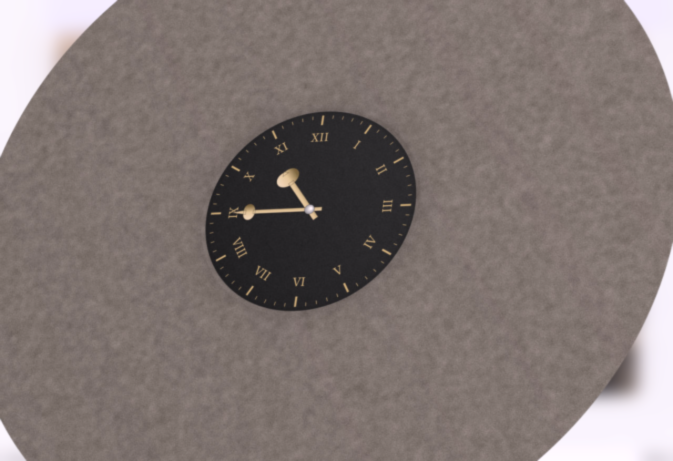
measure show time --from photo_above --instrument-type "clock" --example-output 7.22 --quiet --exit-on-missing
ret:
10.45
